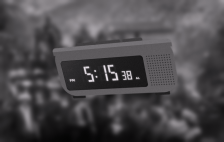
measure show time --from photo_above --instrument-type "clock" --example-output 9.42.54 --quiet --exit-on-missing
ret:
5.15.38
